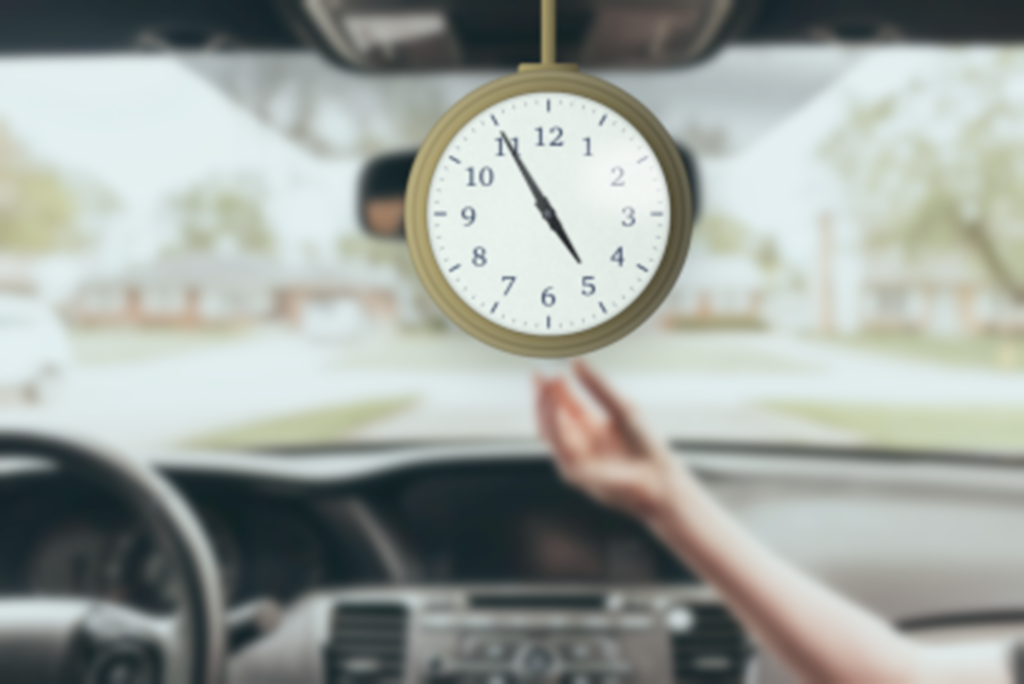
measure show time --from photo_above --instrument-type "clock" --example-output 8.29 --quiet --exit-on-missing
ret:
4.55
